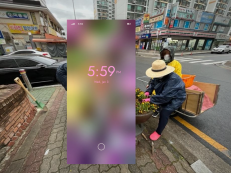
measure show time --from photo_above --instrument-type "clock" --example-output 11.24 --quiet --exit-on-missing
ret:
5.59
